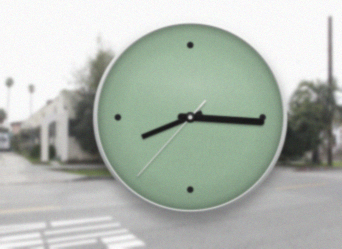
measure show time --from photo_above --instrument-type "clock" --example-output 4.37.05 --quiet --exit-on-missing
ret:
8.15.37
